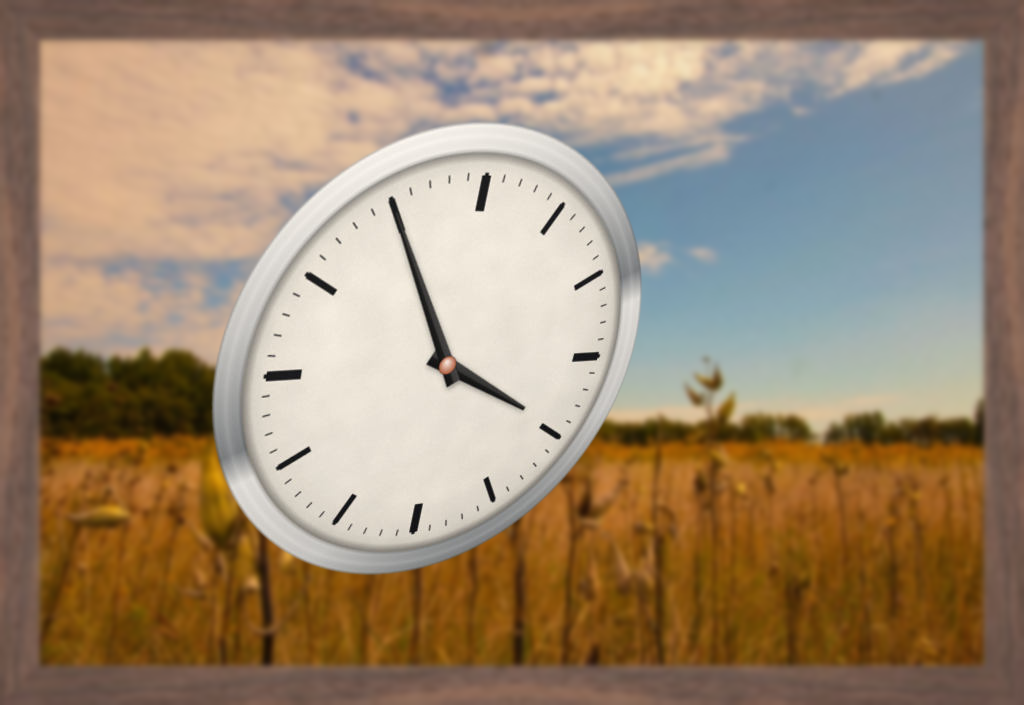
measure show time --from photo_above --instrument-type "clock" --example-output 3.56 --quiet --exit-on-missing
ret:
3.55
